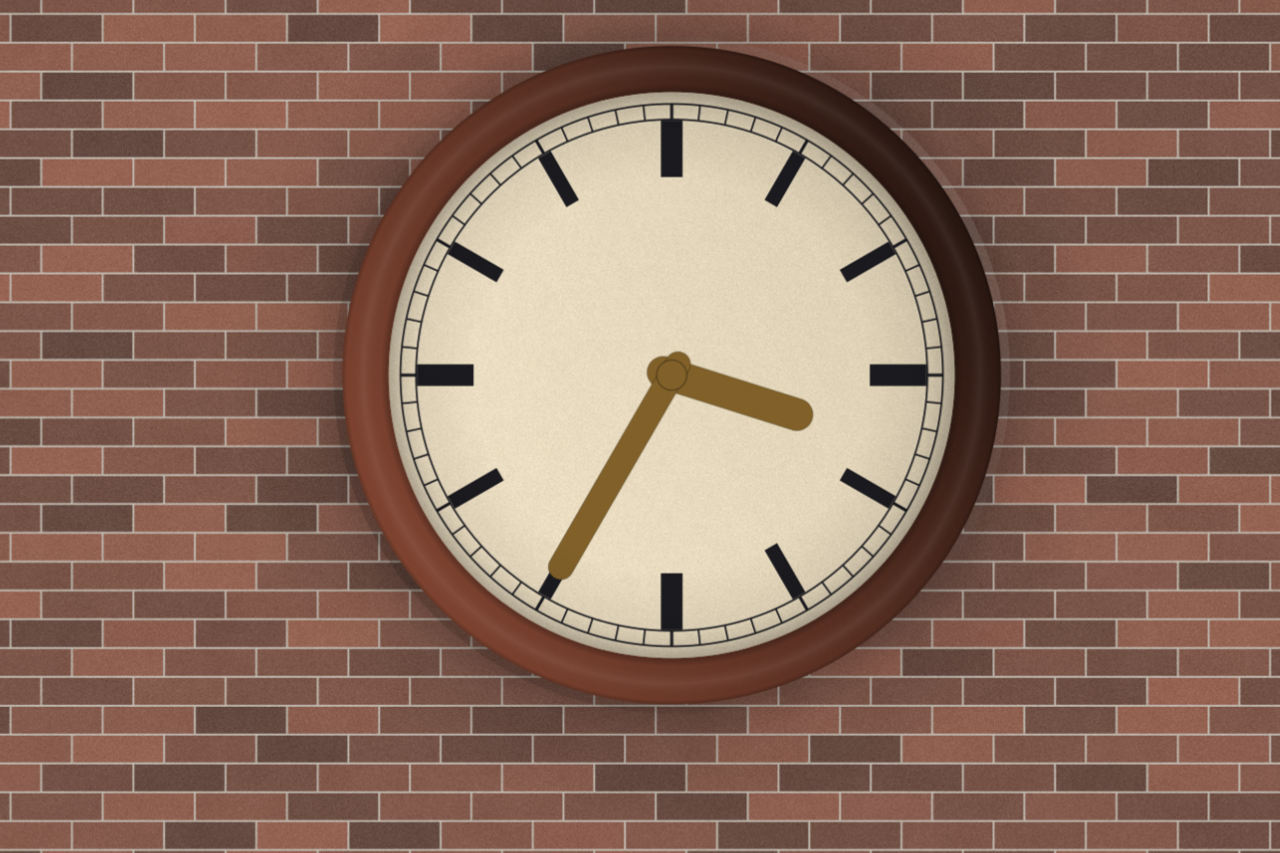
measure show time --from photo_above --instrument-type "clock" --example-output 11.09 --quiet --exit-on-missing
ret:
3.35
